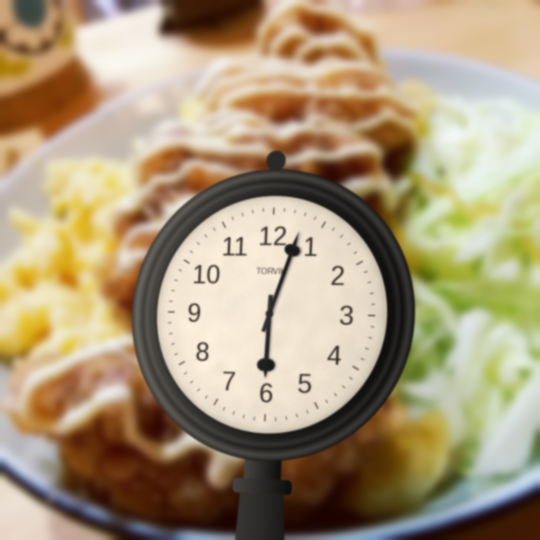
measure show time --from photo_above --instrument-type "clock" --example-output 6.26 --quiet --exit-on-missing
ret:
6.03
